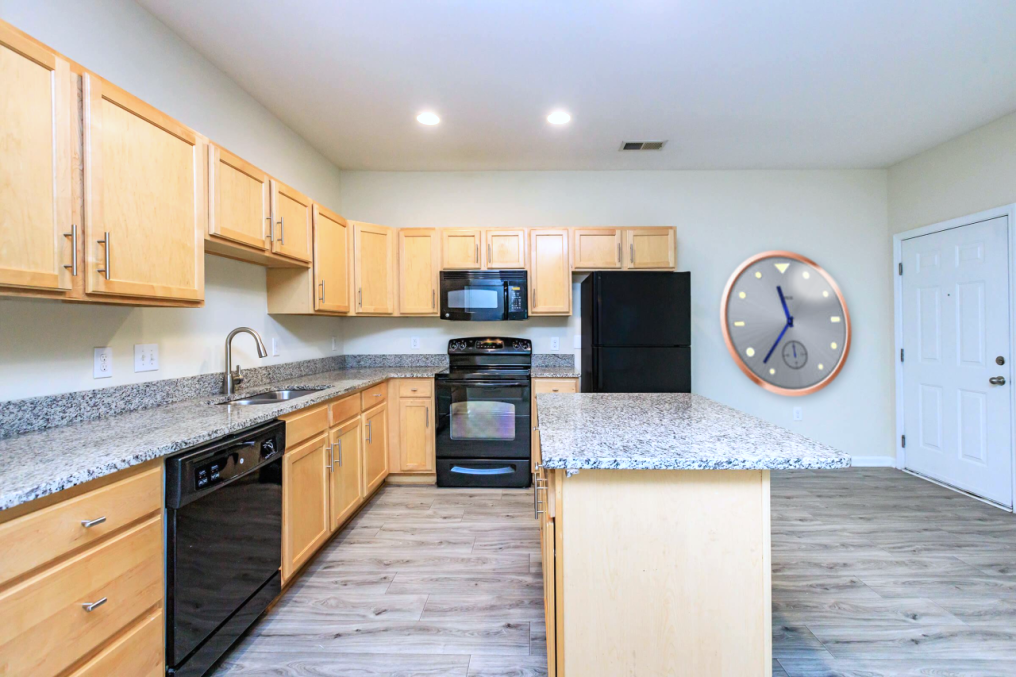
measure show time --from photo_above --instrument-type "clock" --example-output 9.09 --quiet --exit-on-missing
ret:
11.37
